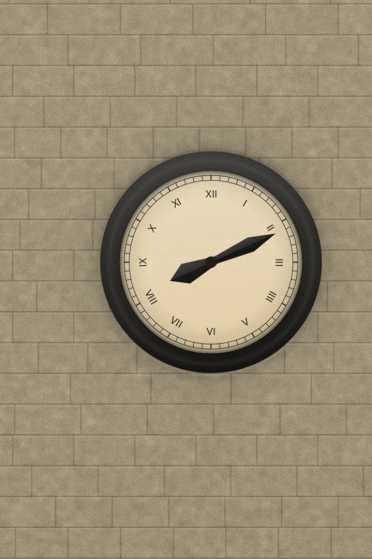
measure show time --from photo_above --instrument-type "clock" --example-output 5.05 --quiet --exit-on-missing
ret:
8.11
